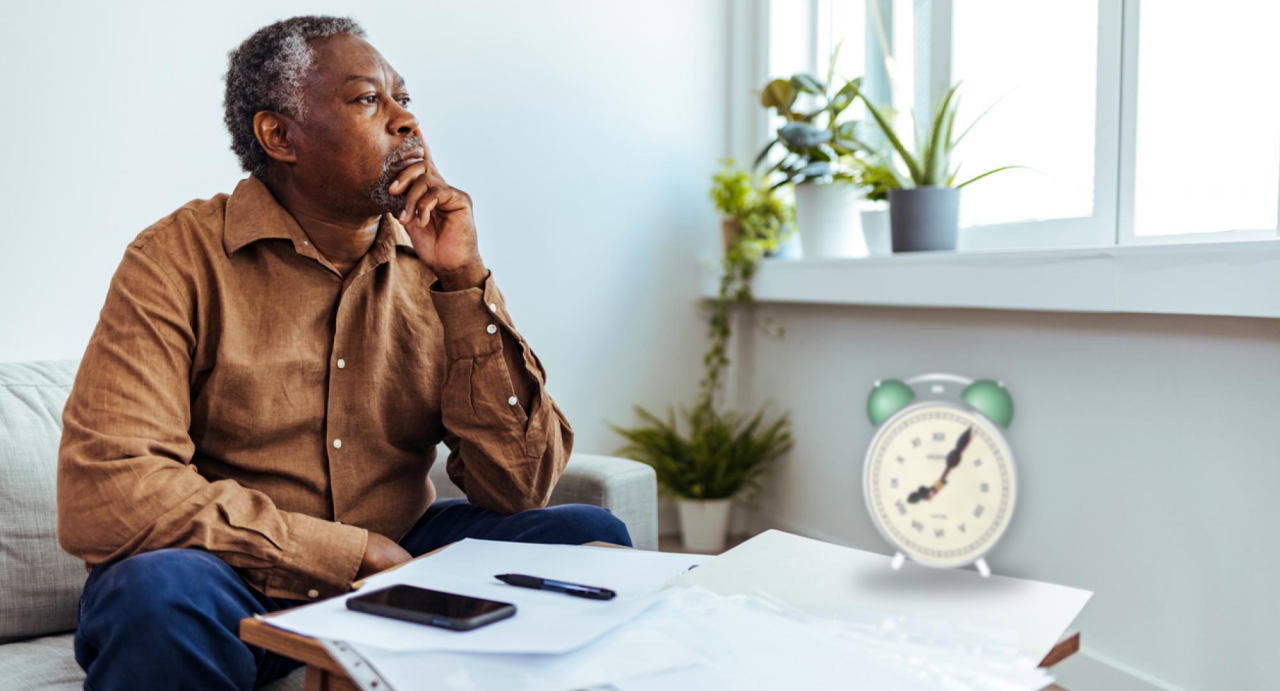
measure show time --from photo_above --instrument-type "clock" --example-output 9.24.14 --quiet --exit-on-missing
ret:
8.05.06
